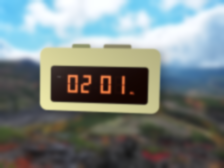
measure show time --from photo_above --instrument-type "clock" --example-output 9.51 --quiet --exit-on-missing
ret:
2.01
